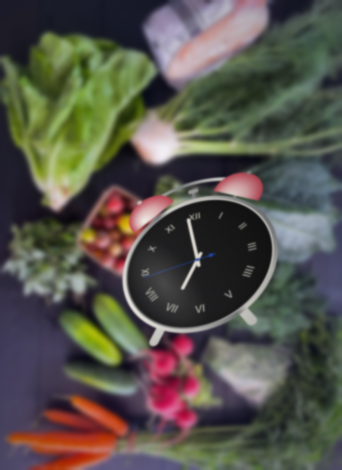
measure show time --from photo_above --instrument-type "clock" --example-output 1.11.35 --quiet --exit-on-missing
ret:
6.58.44
